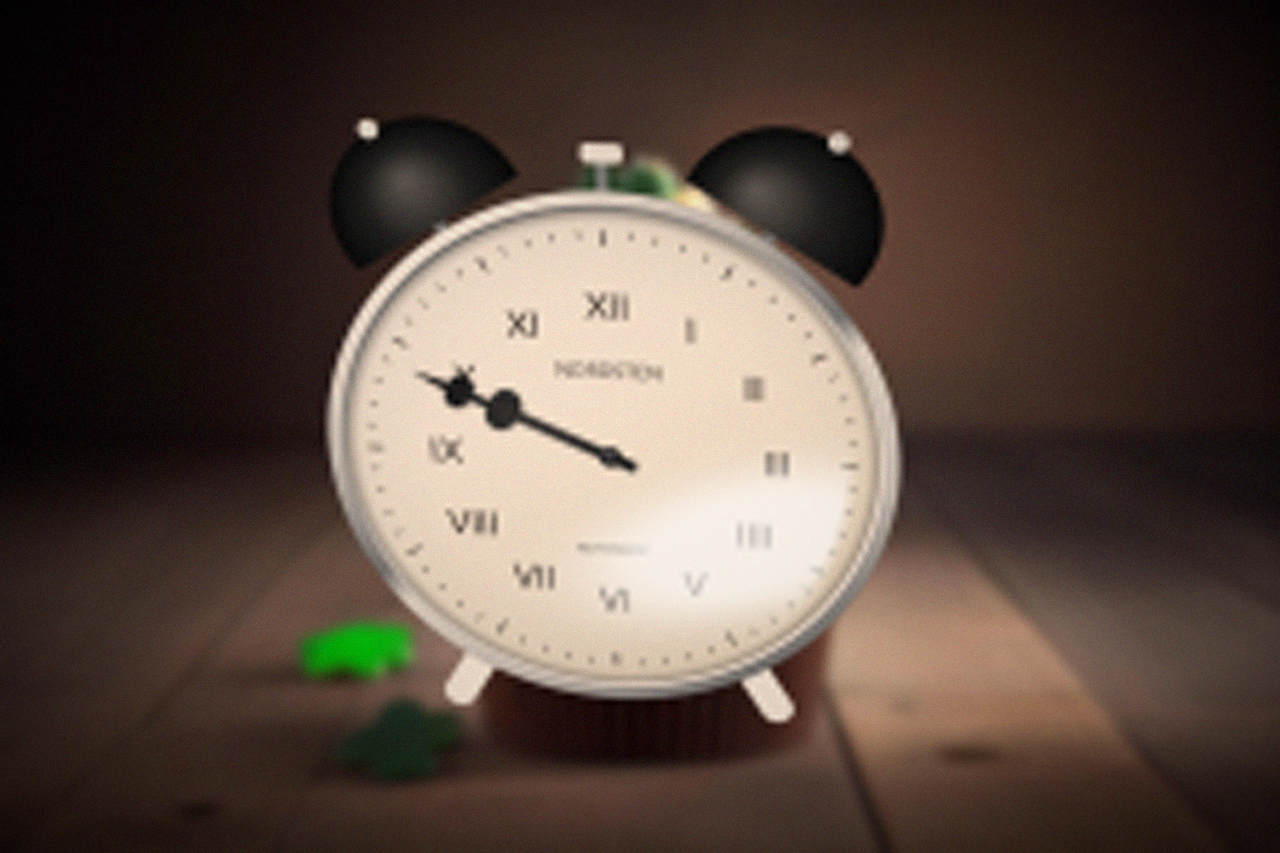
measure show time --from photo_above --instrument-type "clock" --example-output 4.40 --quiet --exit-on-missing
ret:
9.49
